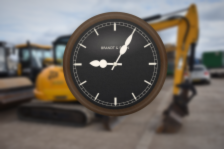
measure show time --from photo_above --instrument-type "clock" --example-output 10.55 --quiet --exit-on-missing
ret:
9.05
